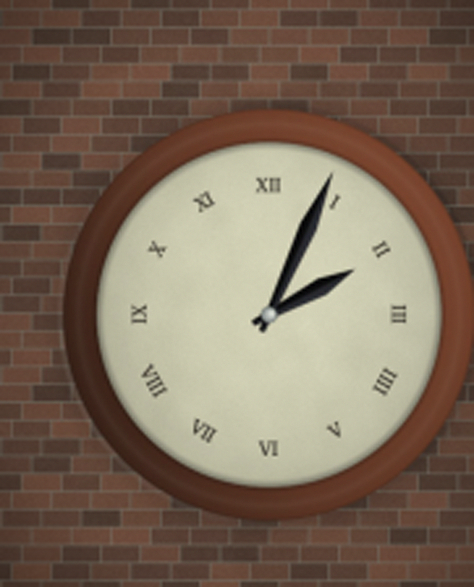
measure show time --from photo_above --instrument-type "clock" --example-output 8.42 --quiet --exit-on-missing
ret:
2.04
